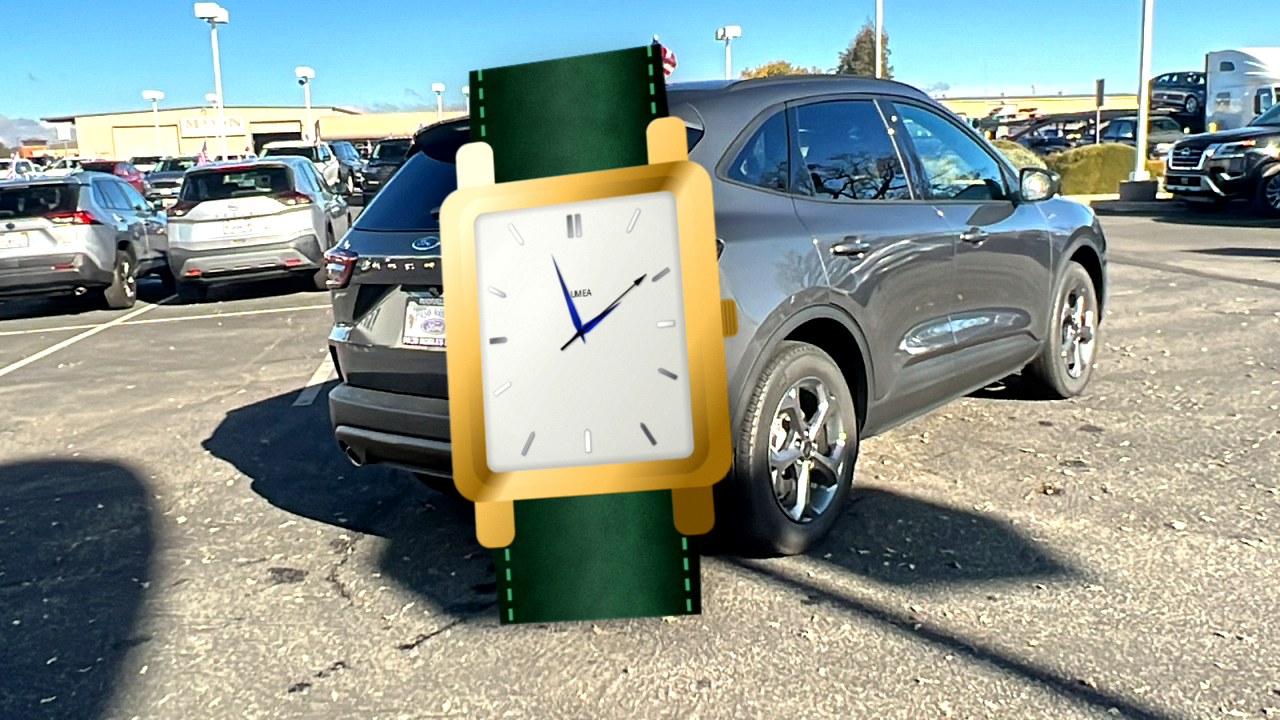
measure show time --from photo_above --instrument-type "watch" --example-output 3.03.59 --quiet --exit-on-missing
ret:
1.57.09
